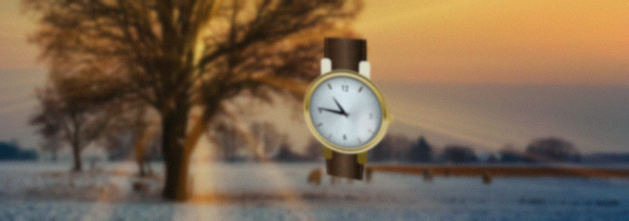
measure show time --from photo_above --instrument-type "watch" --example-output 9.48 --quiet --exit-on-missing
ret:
10.46
